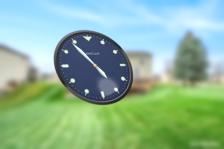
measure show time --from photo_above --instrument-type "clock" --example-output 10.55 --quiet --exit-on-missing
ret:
4.54
